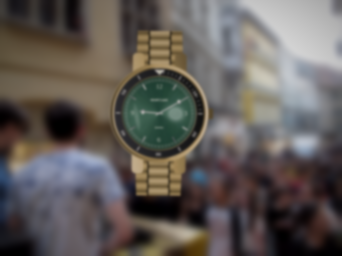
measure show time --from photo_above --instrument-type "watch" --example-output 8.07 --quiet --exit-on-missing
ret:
9.10
